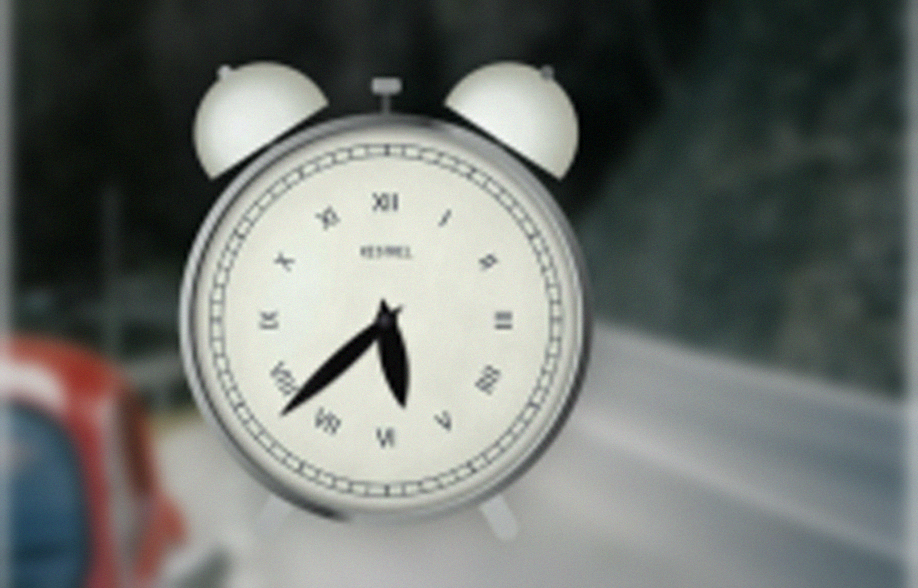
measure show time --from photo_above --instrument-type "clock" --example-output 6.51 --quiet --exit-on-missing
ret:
5.38
